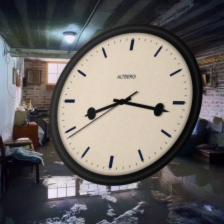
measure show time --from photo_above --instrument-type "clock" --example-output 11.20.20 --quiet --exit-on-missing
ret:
8.16.39
